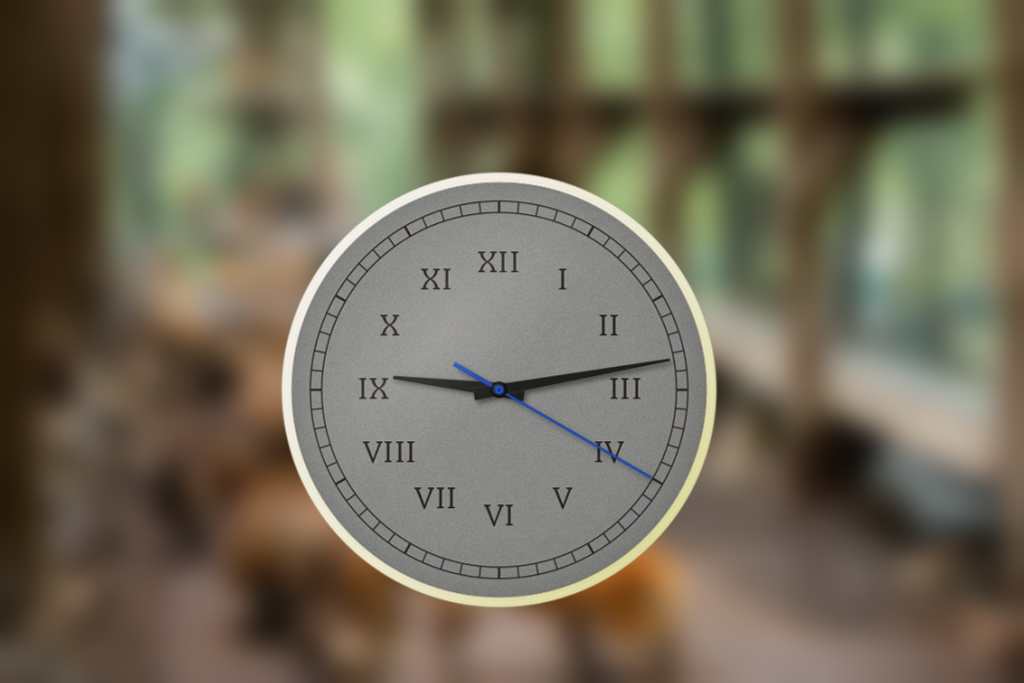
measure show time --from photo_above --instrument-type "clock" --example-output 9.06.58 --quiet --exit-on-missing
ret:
9.13.20
